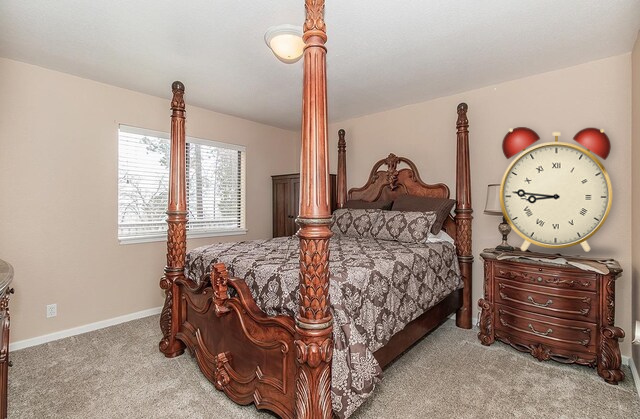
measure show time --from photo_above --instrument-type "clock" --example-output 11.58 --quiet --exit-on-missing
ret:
8.46
